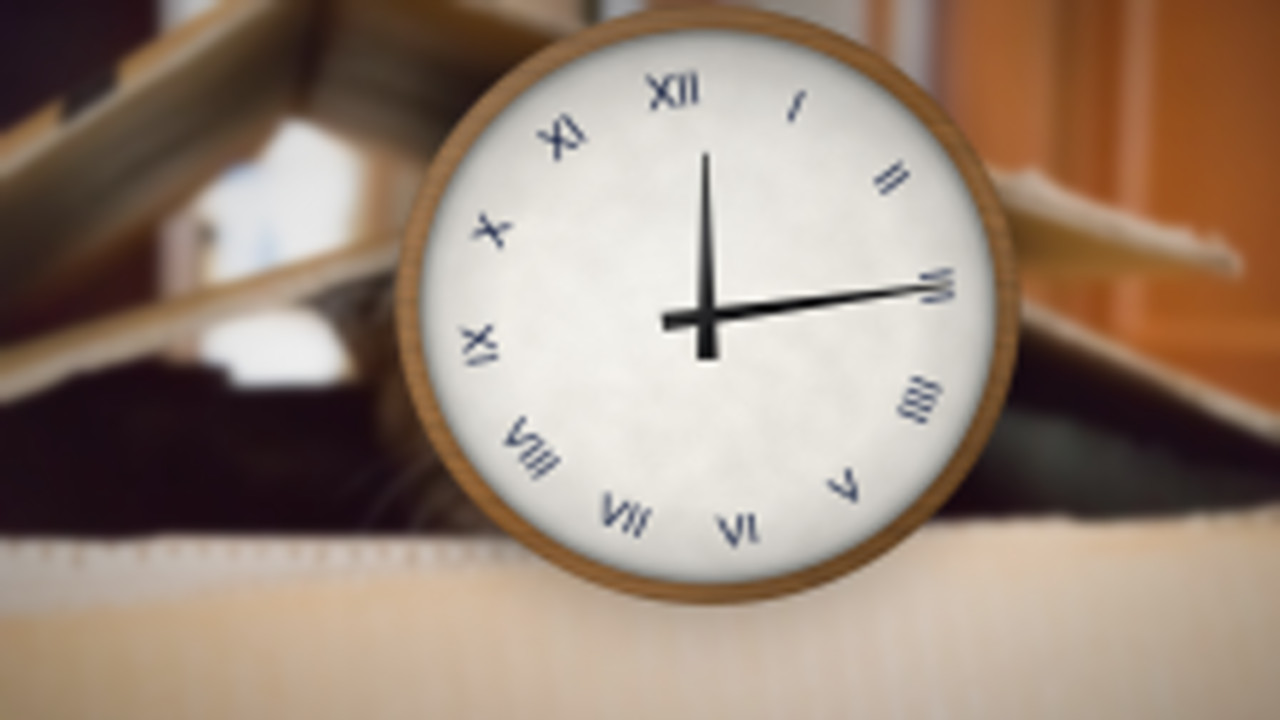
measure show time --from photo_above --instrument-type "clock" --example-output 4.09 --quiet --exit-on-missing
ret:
12.15
